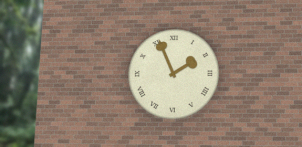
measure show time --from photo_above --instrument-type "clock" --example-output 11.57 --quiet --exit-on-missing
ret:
1.56
